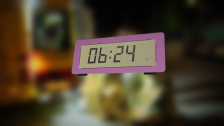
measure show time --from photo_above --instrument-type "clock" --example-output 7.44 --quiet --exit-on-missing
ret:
6.24
